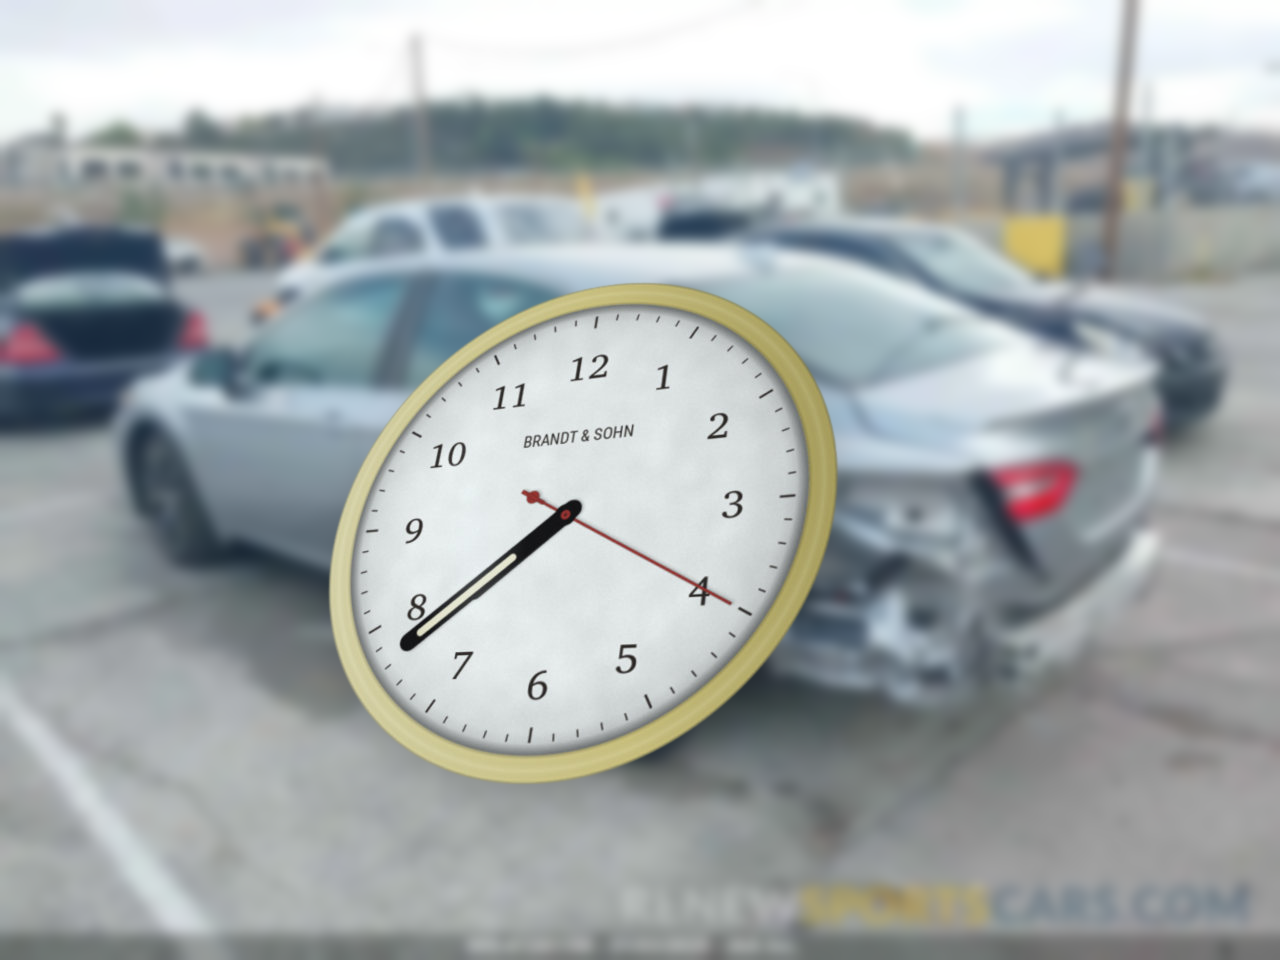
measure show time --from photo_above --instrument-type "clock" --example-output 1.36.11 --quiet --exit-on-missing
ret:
7.38.20
